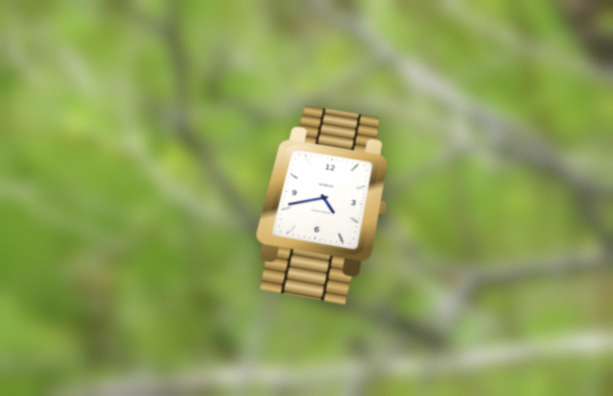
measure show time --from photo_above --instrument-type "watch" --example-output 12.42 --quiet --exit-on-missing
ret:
4.41
